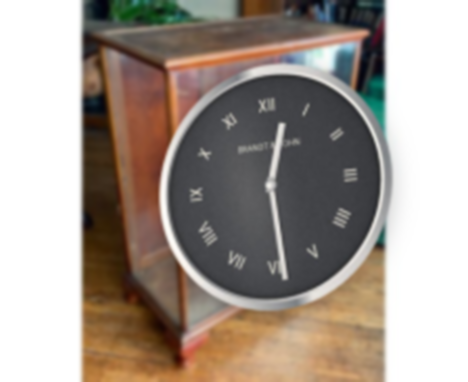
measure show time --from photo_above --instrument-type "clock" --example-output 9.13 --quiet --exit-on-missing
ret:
12.29
